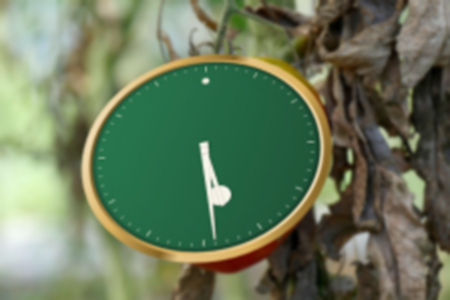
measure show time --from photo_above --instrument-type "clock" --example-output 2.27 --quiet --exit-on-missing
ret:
5.29
